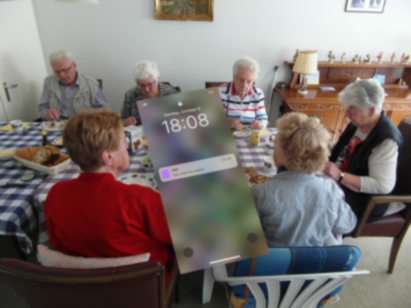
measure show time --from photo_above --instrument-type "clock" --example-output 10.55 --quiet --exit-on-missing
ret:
18.08
